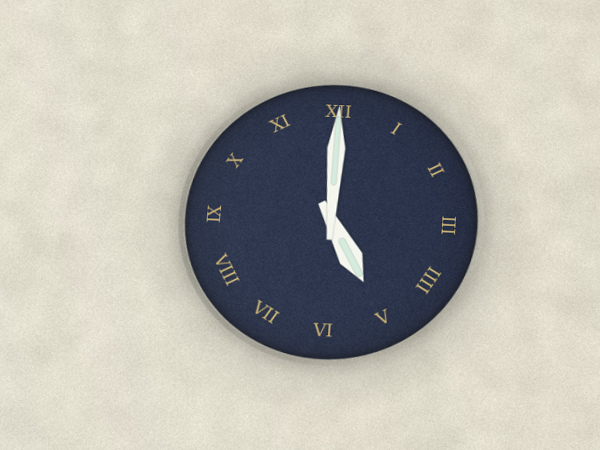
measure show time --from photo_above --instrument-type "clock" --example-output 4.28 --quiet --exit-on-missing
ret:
5.00
